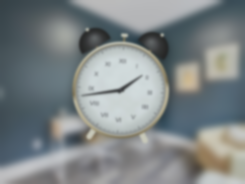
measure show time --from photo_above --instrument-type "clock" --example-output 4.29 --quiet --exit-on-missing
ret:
1.43
